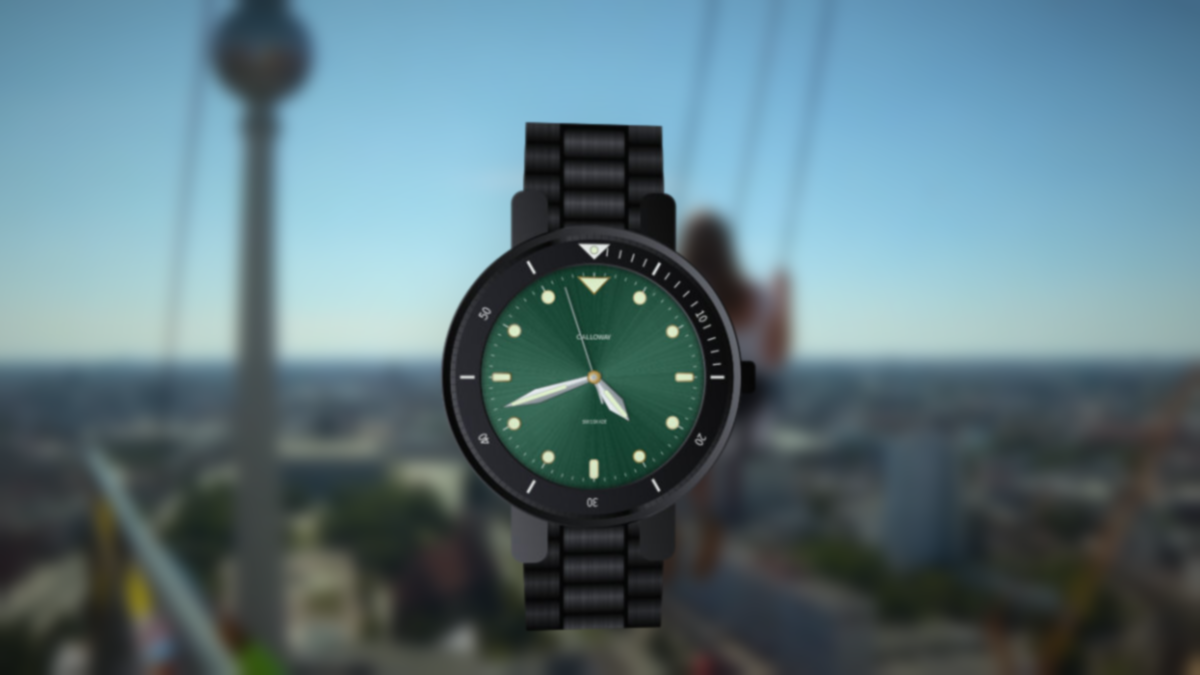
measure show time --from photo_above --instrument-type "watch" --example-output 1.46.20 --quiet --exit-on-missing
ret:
4.41.57
